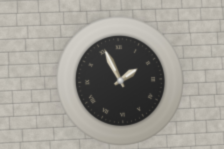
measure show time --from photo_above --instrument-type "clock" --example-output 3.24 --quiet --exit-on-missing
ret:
1.56
